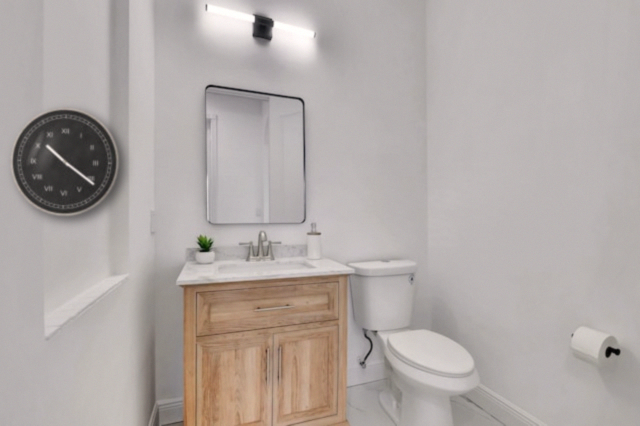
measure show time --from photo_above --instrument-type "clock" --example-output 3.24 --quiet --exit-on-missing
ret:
10.21
